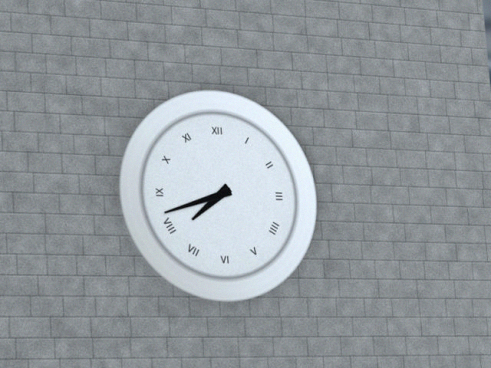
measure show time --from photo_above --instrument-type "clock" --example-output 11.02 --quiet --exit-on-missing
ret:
7.42
